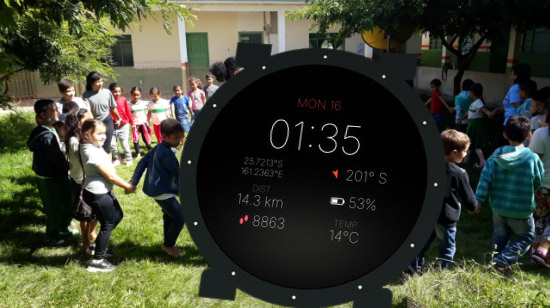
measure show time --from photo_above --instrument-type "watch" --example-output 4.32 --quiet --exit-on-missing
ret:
1.35
